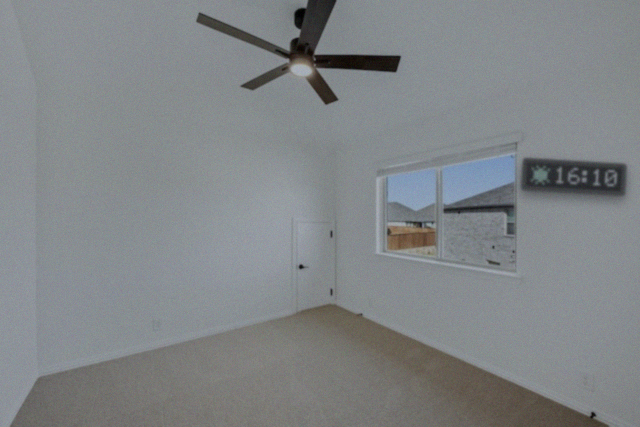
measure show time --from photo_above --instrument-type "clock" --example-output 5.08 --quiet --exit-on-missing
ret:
16.10
